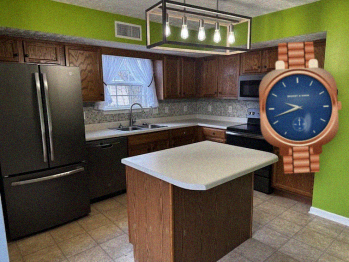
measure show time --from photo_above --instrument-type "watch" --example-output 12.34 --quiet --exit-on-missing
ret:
9.42
